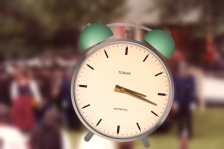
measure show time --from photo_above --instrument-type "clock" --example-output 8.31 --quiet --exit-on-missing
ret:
3.18
